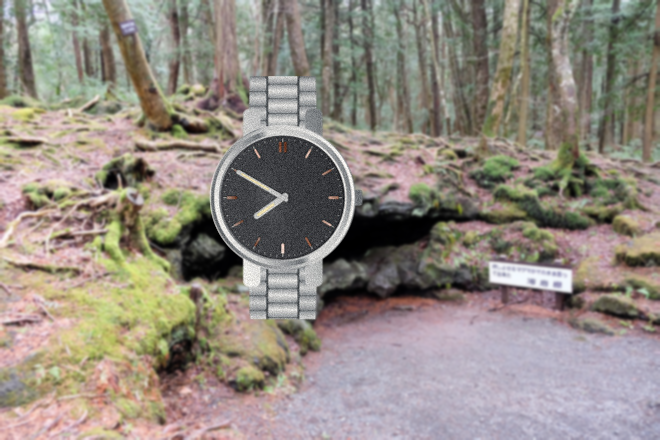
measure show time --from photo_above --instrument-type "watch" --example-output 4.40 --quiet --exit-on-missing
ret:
7.50
